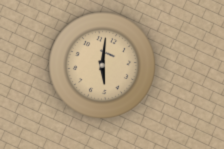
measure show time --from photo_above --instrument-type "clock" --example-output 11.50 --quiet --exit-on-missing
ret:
4.57
